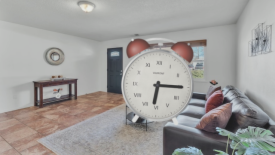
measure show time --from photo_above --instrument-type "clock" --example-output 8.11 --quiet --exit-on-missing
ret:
6.15
